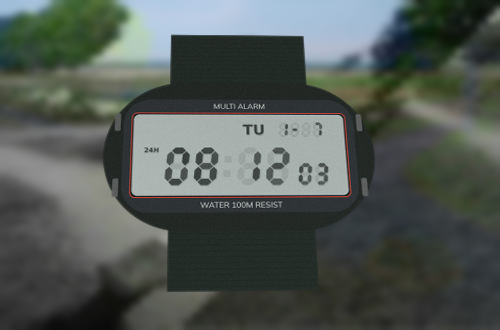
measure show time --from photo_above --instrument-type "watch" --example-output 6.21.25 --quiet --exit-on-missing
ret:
8.12.03
